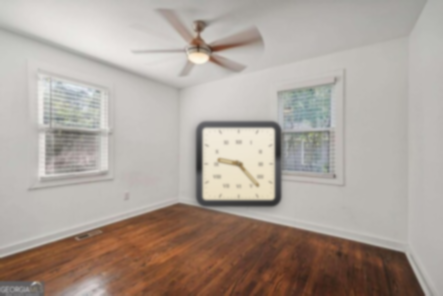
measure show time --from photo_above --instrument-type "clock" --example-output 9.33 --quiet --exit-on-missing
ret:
9.23
